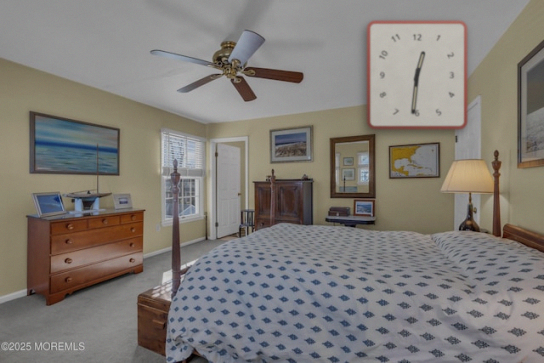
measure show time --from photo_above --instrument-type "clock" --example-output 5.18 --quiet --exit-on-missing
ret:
12.31
